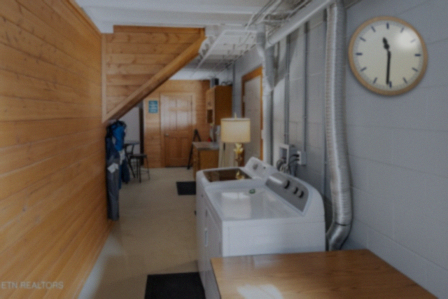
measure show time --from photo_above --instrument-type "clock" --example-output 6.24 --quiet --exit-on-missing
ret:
11.31
